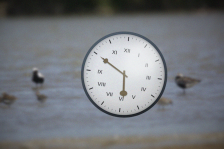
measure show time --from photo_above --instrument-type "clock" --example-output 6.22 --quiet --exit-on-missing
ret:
5.50
